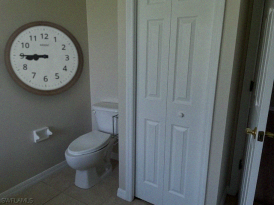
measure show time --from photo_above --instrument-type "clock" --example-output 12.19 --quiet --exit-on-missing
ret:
8.45
